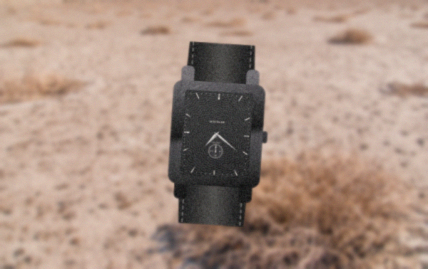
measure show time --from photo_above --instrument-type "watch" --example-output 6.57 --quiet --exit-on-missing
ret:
7.21
